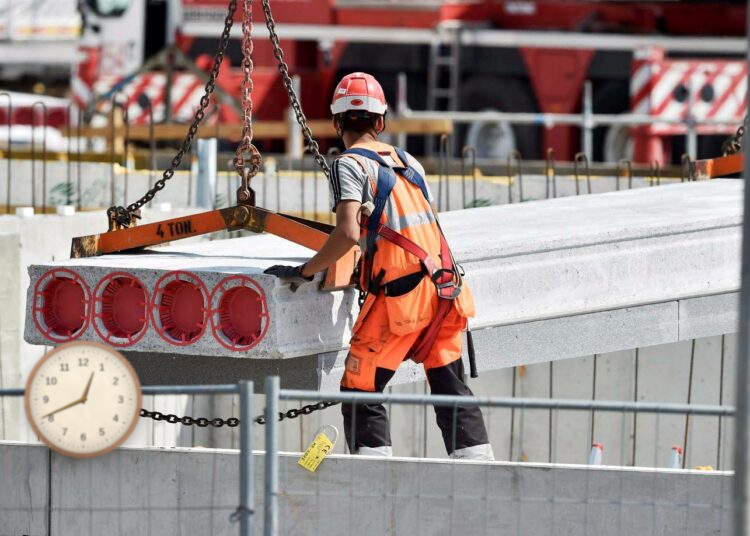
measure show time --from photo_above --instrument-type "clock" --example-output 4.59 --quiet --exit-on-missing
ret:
12.41
